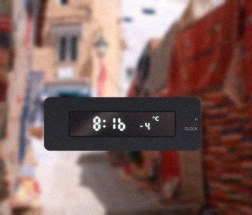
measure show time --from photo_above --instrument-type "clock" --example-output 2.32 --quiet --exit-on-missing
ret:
8.16
